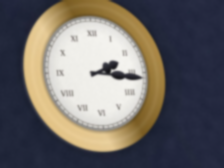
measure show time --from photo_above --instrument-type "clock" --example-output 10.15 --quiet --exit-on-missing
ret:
2.16
